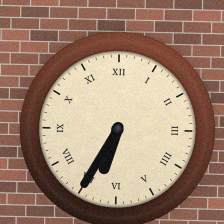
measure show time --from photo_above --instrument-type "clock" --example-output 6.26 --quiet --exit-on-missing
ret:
6.35
